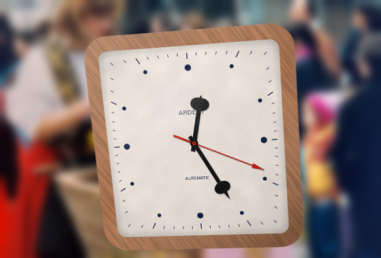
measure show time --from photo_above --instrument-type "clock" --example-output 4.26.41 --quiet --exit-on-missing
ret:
12.25.19
